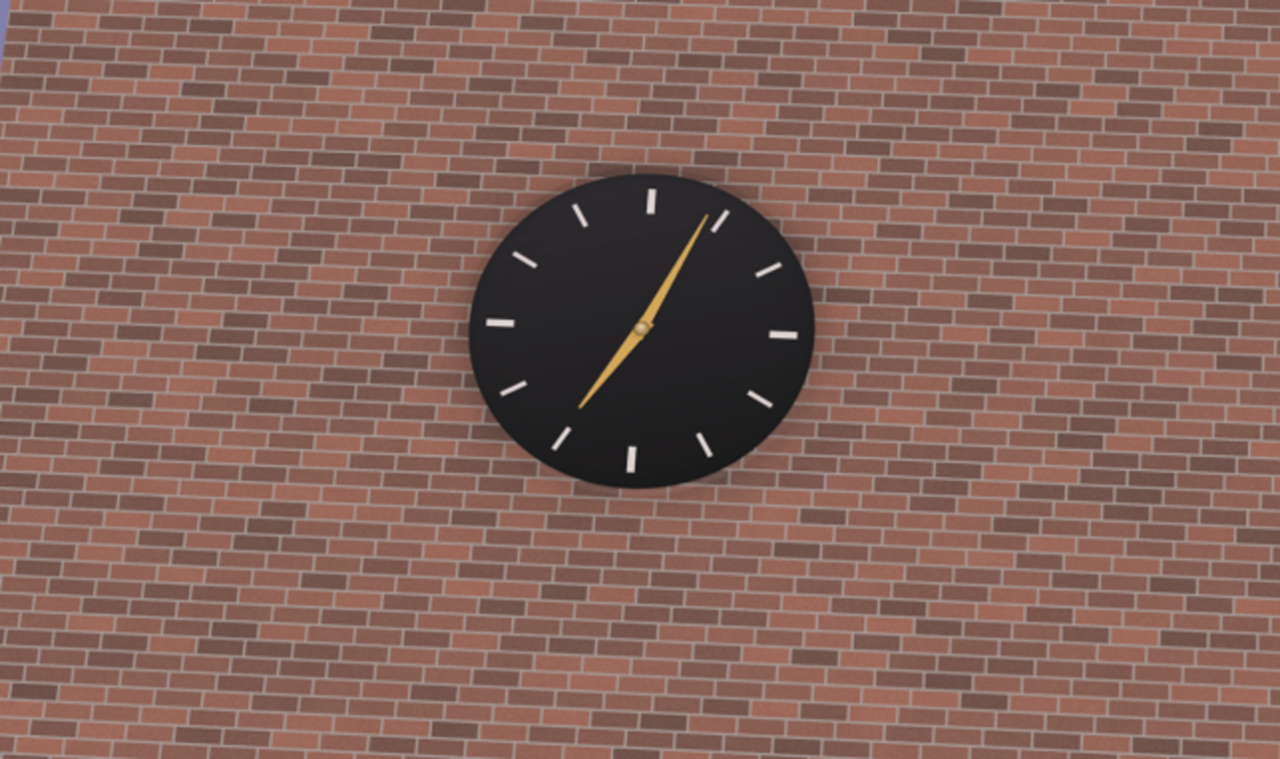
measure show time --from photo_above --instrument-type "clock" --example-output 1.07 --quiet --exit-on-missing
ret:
7.04
